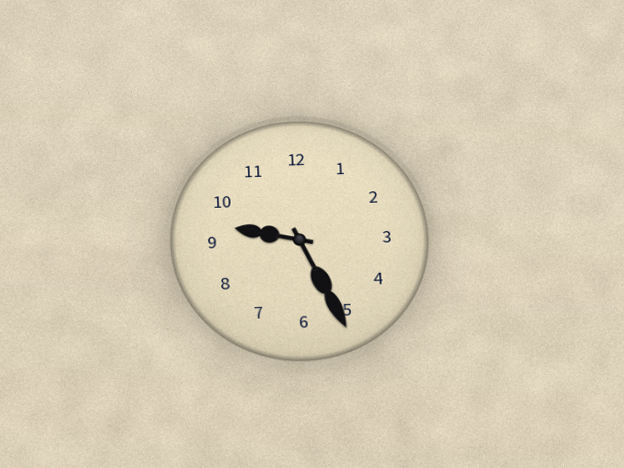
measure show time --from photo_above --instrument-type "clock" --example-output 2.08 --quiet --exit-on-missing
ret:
9.26
